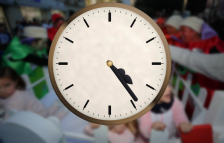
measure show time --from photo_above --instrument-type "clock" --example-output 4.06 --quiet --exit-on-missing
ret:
4.24
